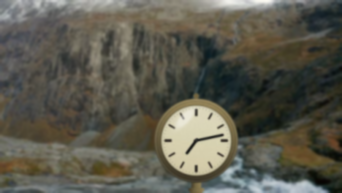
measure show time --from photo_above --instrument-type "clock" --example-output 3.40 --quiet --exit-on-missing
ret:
7.13
